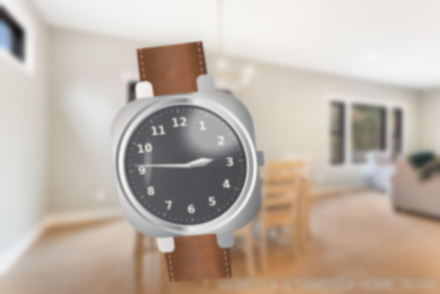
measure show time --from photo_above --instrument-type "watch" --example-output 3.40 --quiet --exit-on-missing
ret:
2.46
